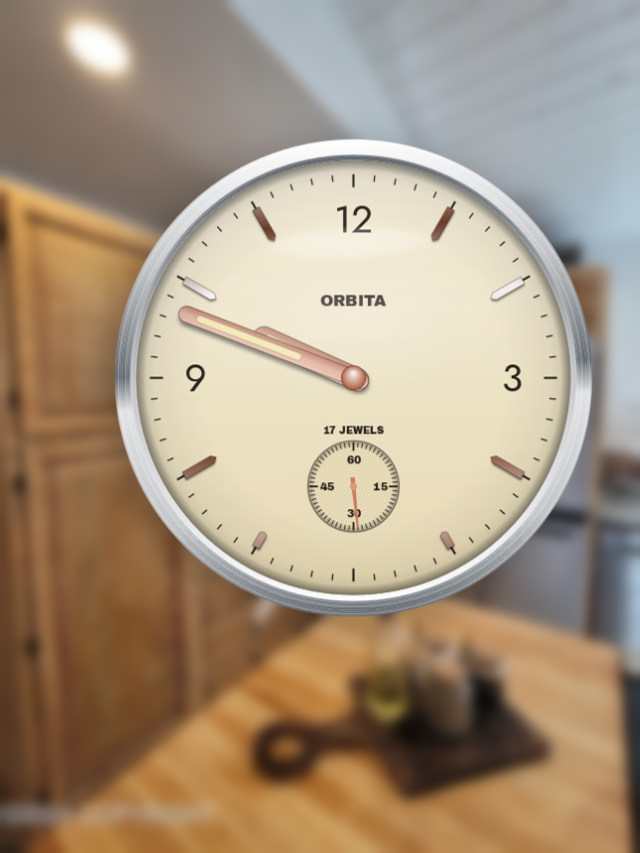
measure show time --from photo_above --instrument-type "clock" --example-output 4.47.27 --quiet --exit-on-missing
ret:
9.48.29
